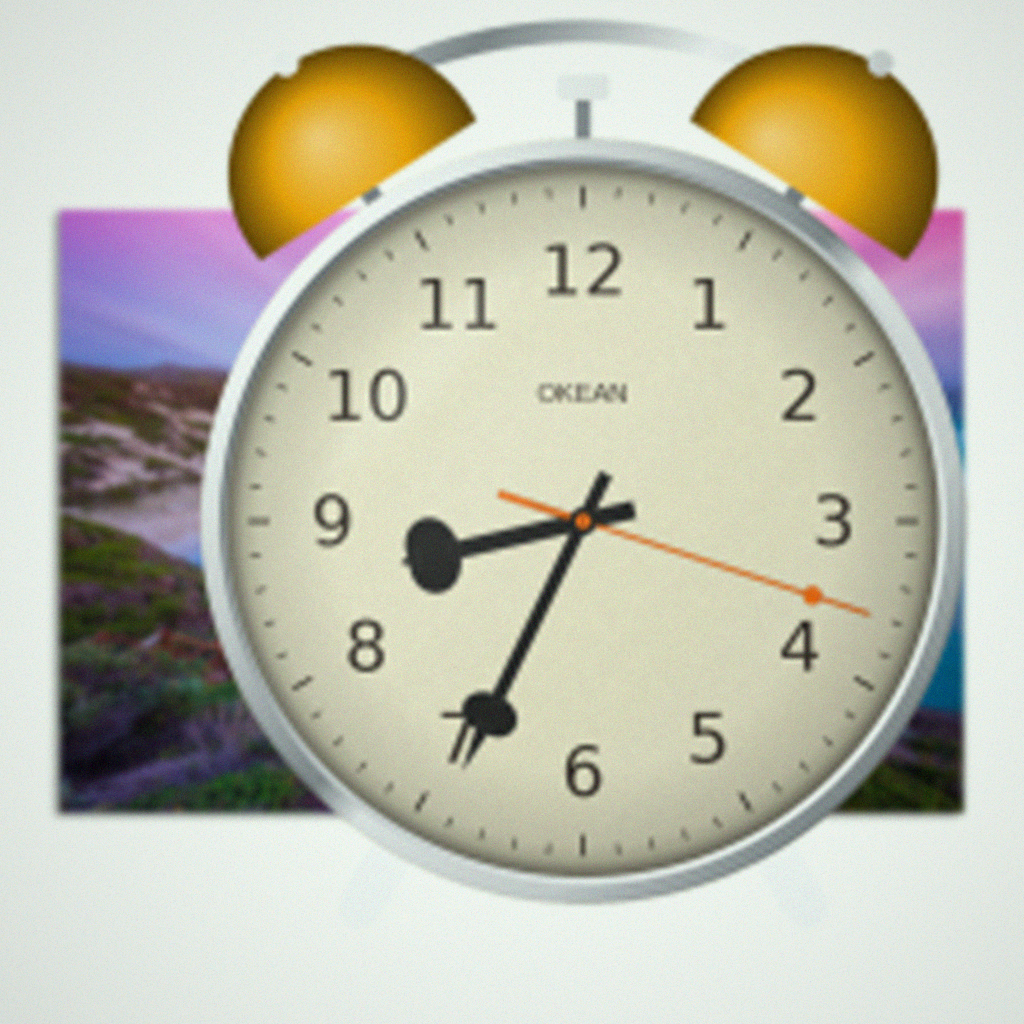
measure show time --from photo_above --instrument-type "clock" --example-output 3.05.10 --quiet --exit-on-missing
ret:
8.34.18
